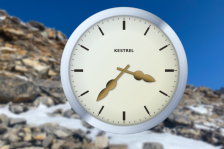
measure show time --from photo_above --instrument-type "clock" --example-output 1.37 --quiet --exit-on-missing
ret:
3.37
